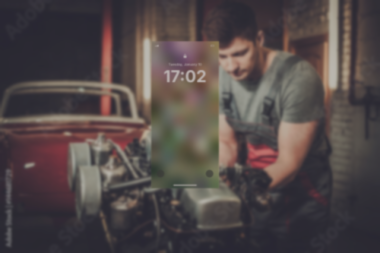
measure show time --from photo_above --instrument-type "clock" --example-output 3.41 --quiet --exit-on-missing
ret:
17.02
